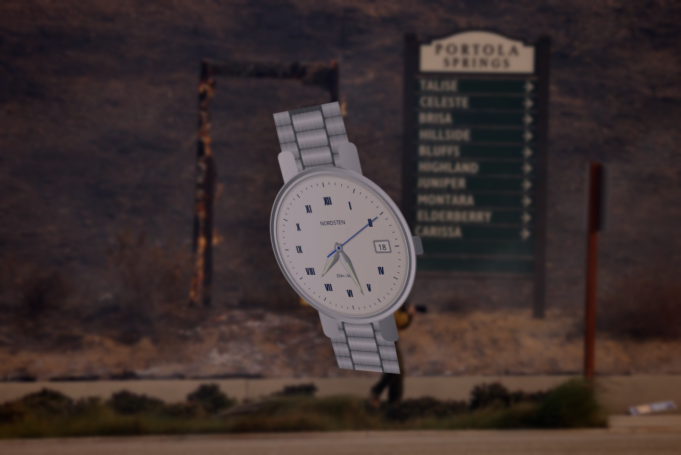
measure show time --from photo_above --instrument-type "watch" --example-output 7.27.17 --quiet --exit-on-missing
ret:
7.27.10
